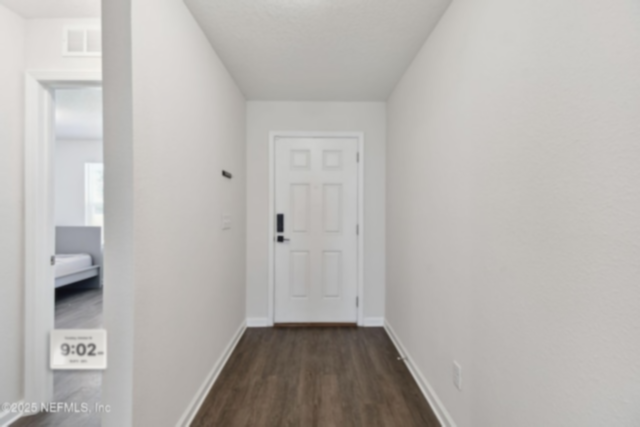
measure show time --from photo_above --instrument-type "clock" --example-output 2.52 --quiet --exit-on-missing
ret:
9.02
